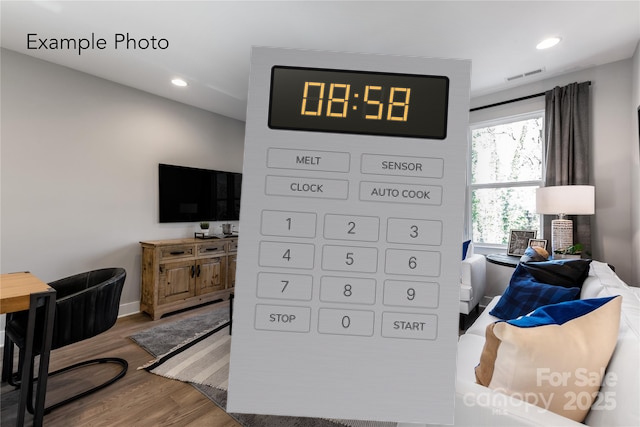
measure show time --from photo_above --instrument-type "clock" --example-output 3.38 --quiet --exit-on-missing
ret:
8.58
